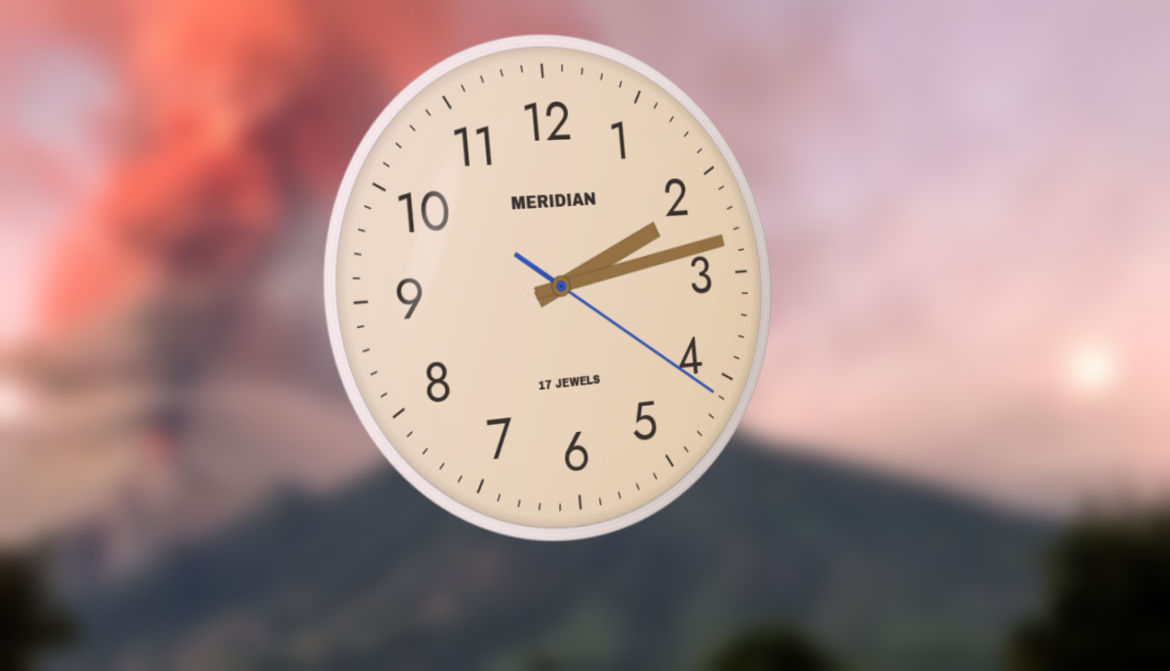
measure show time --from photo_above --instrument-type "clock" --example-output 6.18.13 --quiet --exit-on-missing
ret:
2.13.21
